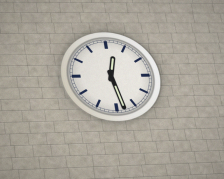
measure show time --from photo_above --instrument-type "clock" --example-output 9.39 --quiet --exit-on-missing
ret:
12.28
